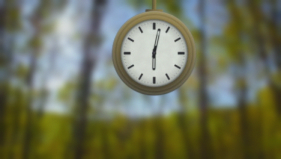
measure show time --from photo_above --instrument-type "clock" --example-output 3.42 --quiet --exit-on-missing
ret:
6.02
